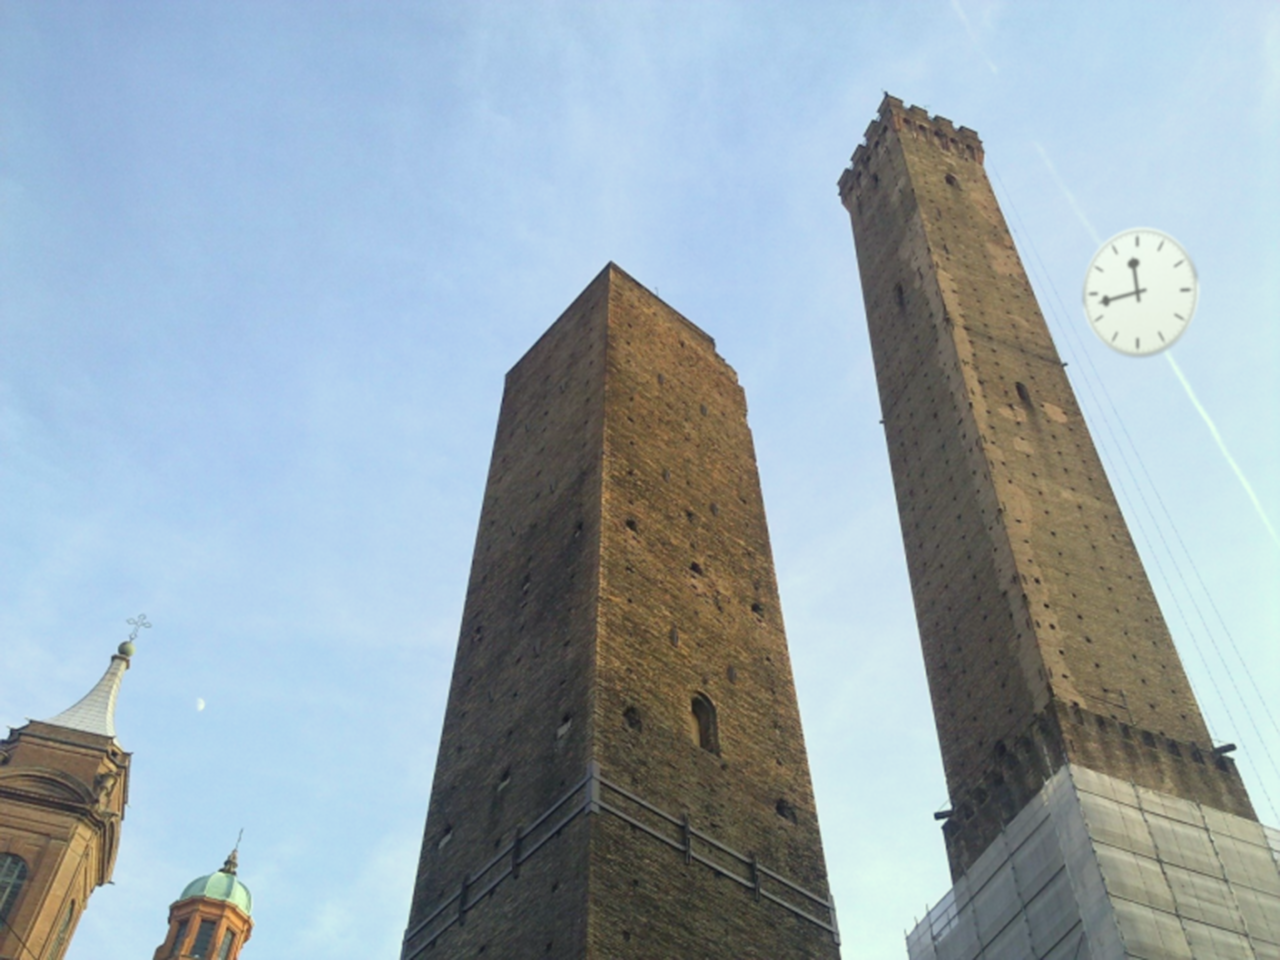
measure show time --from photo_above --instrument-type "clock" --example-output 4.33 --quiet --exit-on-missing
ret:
11.43
